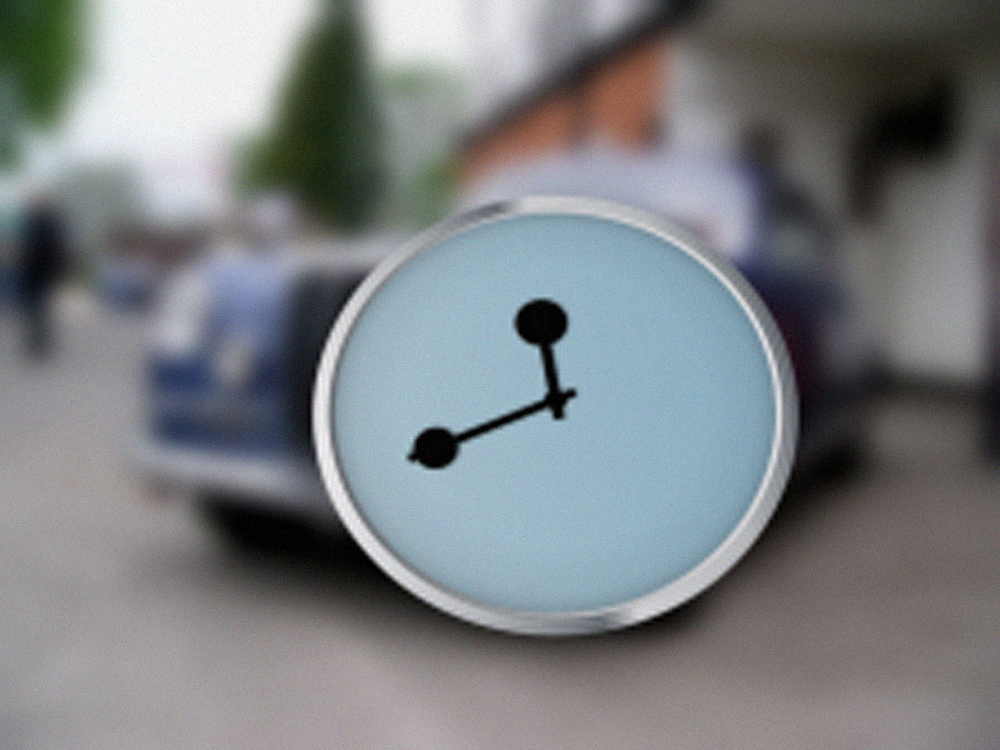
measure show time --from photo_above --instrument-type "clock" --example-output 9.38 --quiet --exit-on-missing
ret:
11.41
